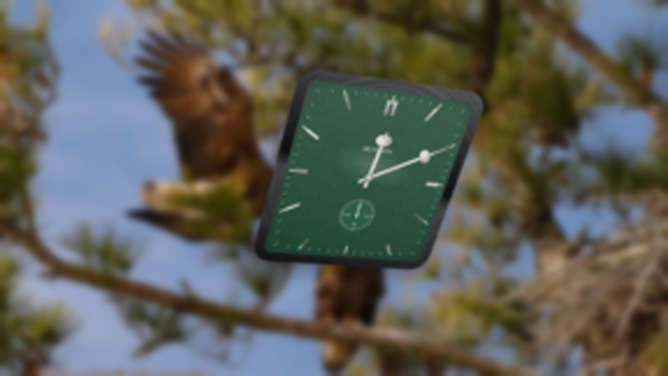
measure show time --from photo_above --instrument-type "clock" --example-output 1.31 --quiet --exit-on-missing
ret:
12.10
